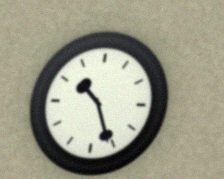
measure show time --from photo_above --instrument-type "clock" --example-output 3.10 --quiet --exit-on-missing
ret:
10.26
